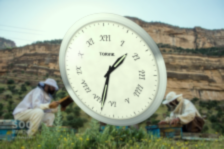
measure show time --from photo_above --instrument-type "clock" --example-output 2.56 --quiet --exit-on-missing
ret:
1.33
